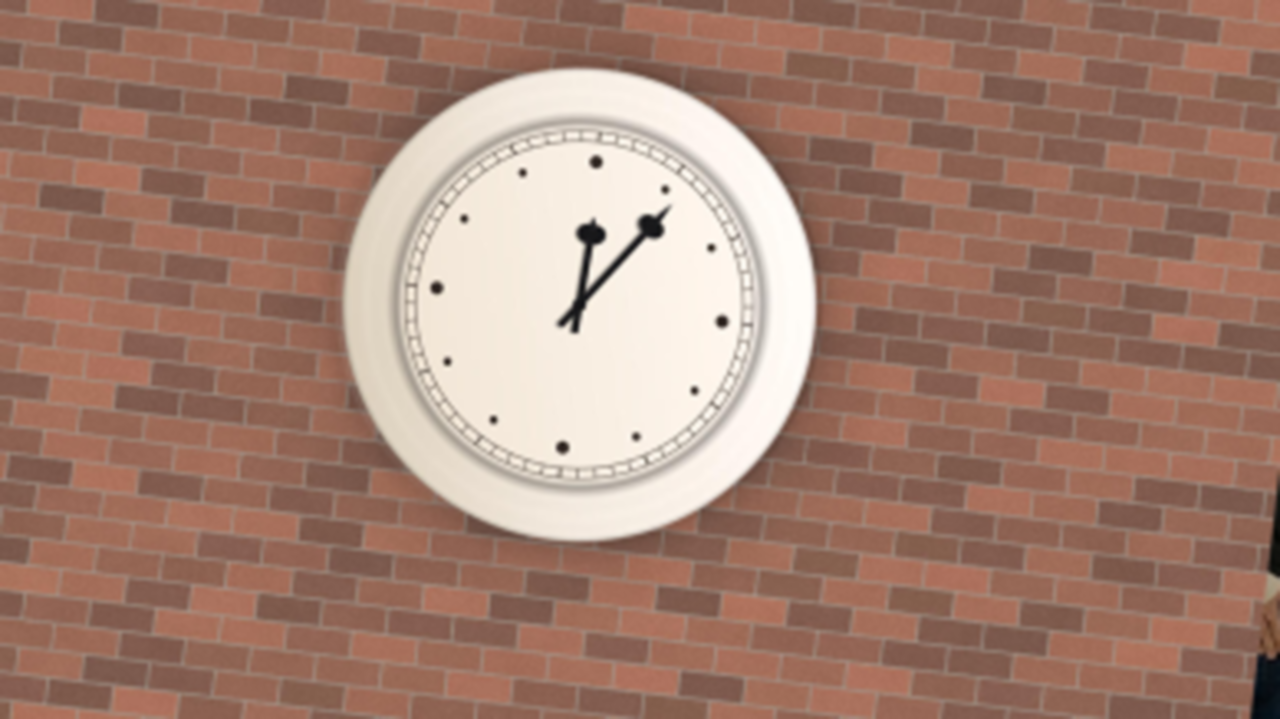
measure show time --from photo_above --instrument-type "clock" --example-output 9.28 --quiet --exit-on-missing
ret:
12.06
